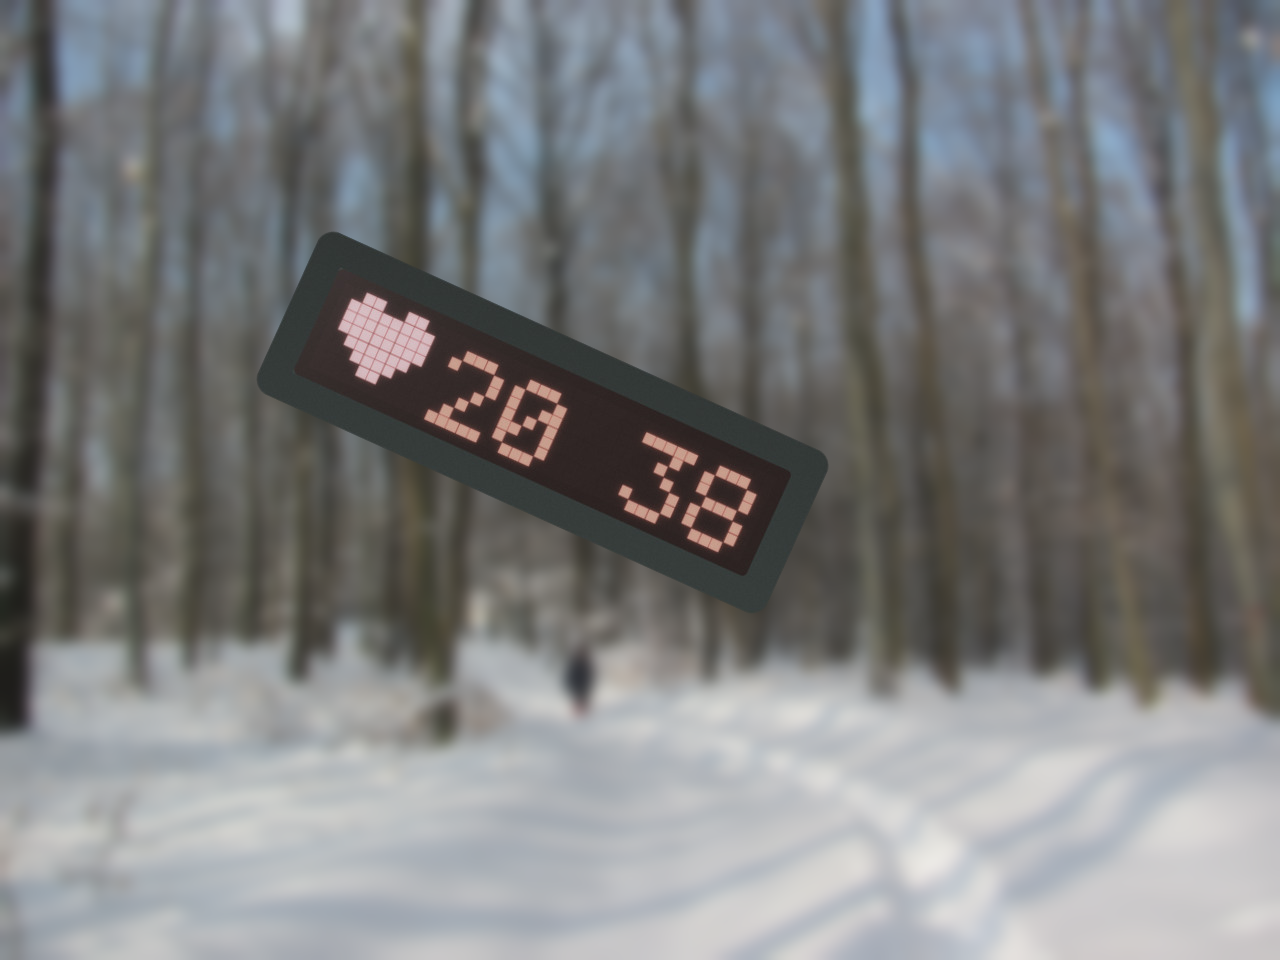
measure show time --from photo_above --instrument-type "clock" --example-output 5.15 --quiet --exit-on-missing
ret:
20.38
